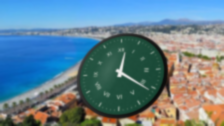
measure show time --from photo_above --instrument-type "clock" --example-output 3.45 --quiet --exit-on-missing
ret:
12.21
